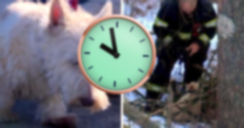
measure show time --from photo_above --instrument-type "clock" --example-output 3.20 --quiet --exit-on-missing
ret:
9.58
